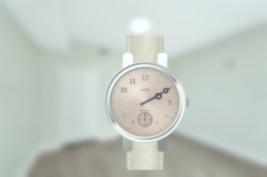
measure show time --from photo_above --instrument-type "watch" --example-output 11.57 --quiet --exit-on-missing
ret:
2.10
